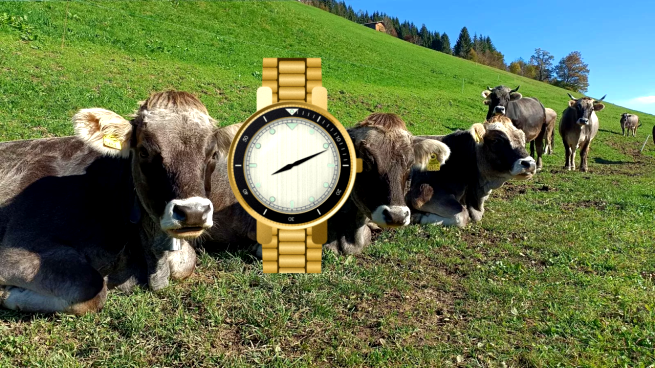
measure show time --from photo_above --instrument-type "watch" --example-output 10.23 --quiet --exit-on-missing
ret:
8.11
